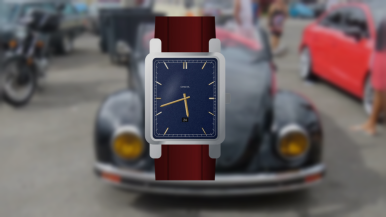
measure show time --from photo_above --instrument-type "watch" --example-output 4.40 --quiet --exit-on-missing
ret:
5.42
